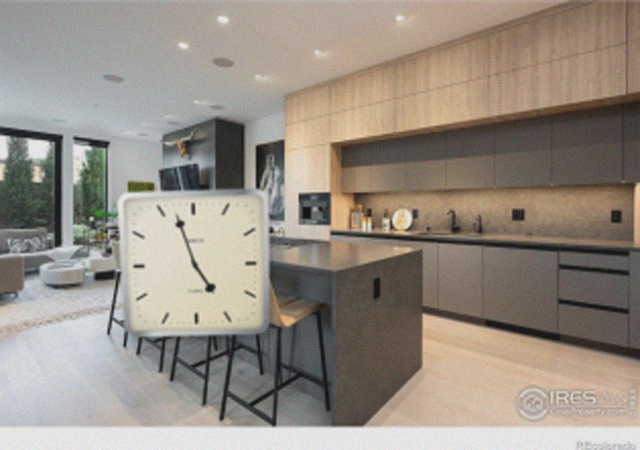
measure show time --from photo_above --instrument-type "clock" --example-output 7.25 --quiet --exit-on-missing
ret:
4.57
